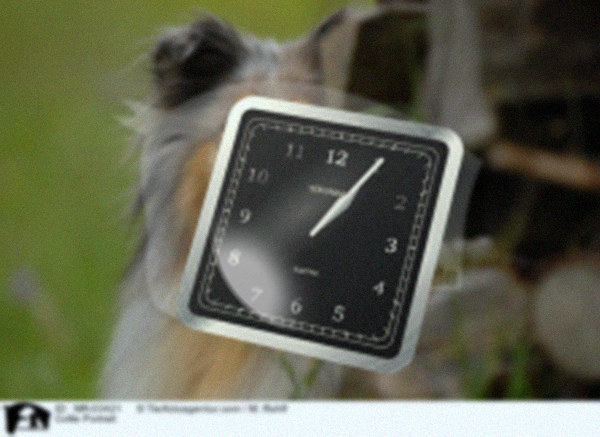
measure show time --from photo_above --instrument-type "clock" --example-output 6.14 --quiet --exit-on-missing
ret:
1.05
